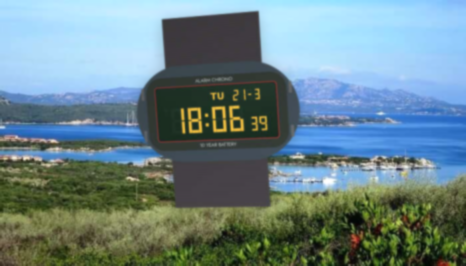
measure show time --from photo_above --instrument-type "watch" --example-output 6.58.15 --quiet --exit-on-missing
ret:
18.06.39
